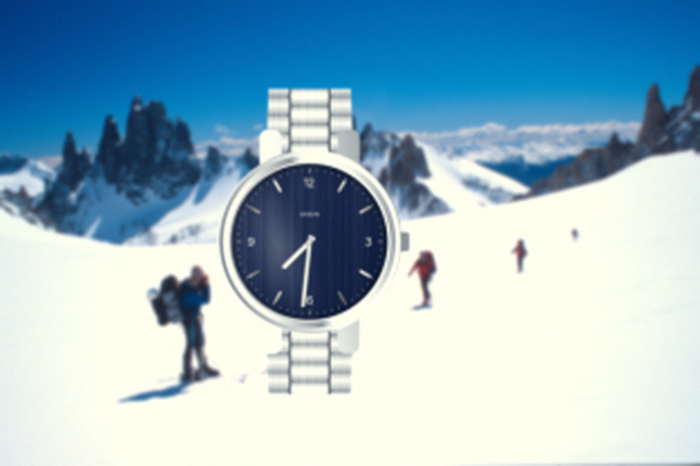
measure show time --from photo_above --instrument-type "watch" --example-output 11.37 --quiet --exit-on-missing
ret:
7.31
